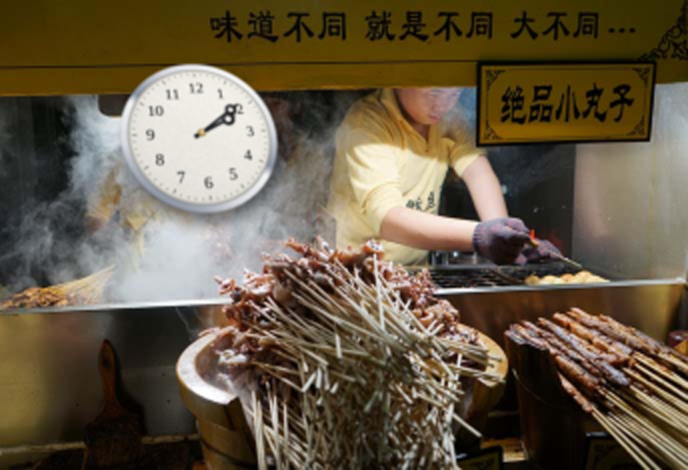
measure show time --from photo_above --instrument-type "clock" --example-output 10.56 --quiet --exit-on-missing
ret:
2.09
